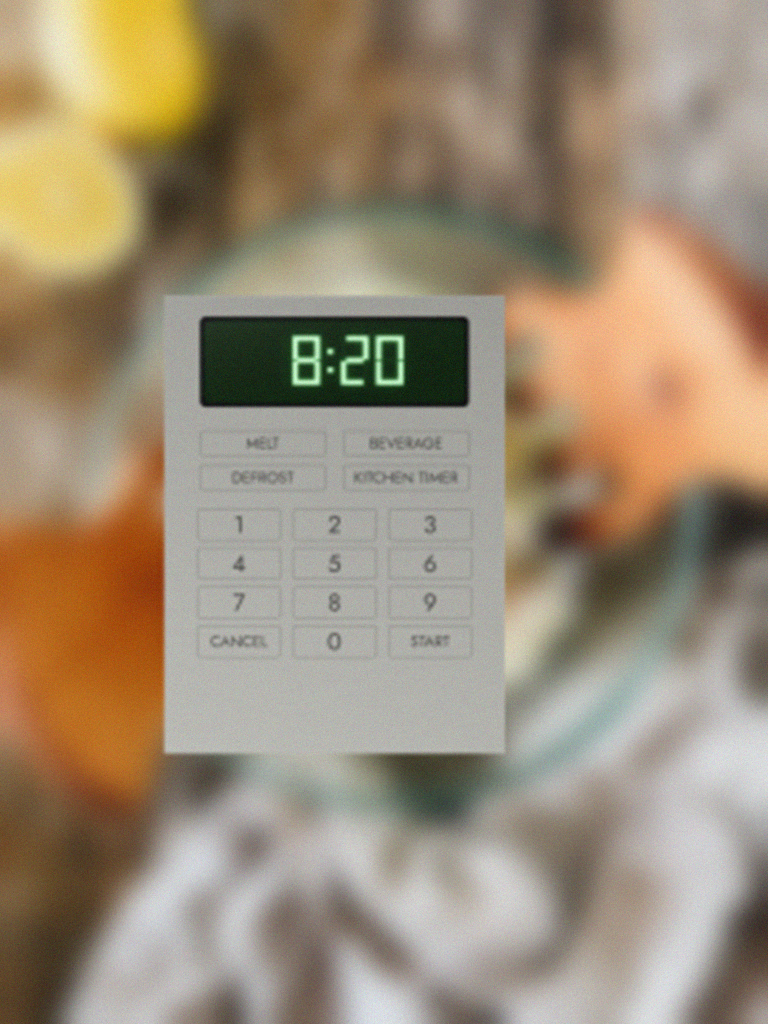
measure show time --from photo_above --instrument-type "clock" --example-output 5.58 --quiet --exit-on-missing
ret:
8.20
